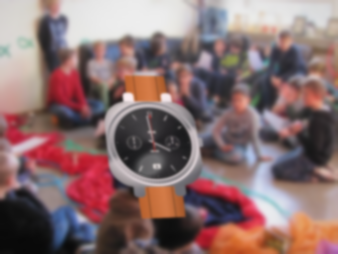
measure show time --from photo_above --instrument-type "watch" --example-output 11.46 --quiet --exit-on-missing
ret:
3.59
